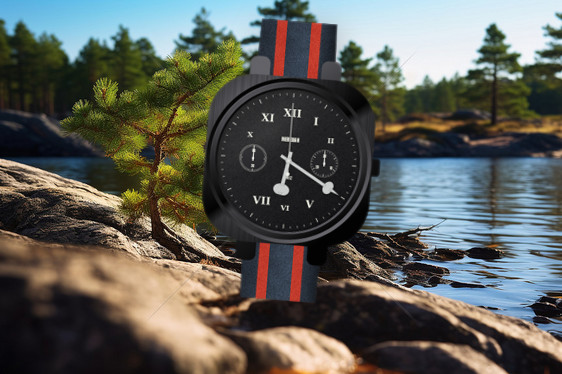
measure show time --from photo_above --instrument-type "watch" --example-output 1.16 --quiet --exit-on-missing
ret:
6.20
